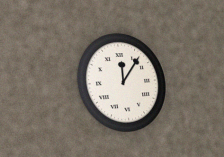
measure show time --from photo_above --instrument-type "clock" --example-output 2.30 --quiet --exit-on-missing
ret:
12.07
